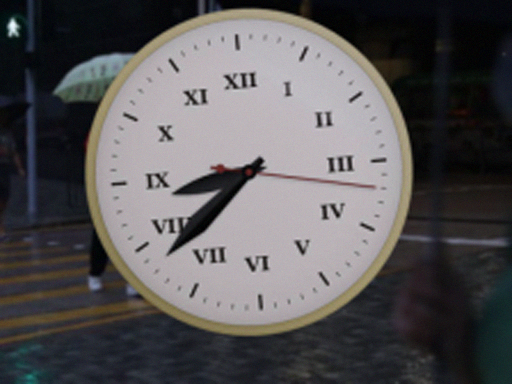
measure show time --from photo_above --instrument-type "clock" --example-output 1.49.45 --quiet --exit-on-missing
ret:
8.38.17
